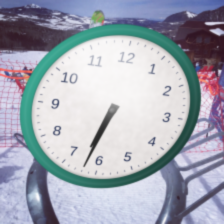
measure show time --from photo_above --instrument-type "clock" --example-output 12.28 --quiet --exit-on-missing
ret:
6.32
